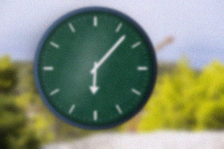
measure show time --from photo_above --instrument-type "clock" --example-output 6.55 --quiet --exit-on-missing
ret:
6.07
